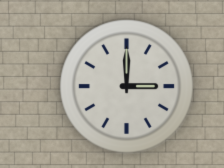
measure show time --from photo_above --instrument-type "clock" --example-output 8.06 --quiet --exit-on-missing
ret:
3.00
